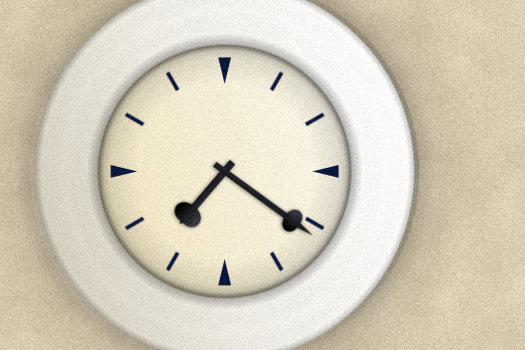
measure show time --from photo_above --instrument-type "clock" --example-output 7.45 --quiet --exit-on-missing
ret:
7.21
